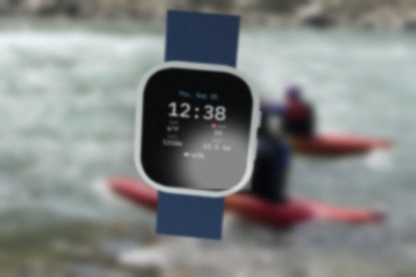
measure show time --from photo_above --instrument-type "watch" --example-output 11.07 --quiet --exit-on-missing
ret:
12.38
